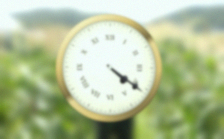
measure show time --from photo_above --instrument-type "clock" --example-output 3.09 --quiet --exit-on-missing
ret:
4.21
